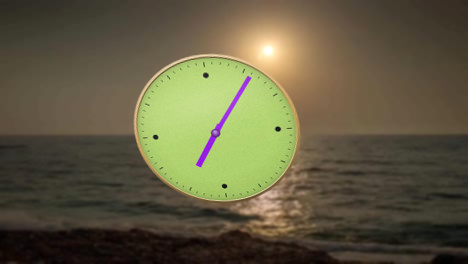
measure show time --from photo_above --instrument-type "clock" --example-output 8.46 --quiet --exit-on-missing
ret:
7.06
